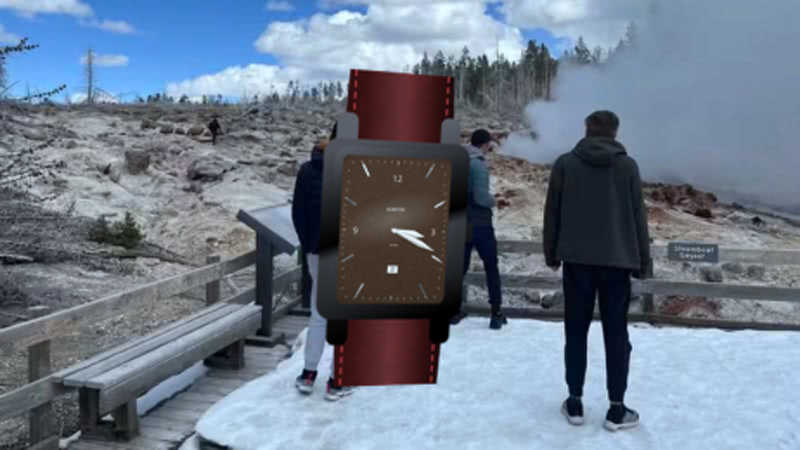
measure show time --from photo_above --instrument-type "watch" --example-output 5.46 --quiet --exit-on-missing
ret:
3.19
